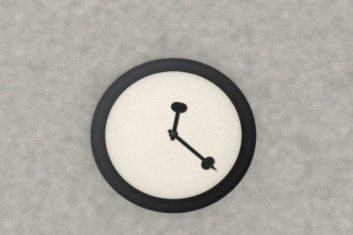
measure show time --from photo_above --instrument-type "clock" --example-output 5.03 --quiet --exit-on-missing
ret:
12.22
